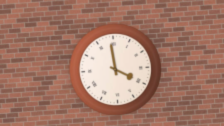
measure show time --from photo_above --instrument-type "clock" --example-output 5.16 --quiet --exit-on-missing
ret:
3.59
